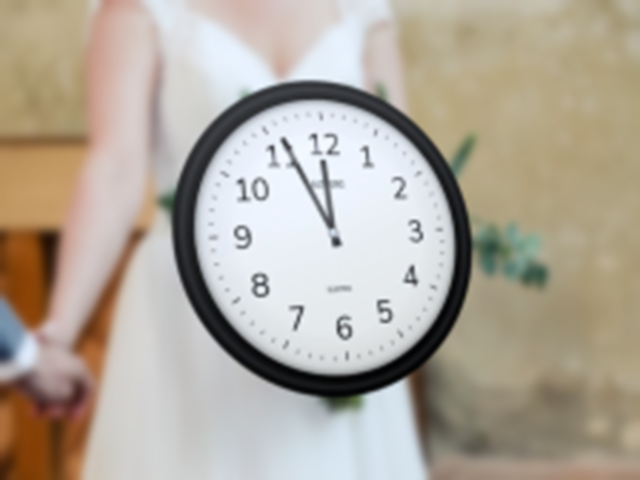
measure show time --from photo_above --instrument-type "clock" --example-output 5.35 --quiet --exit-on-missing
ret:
11.56
